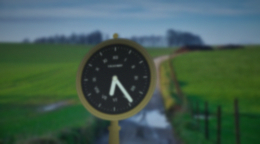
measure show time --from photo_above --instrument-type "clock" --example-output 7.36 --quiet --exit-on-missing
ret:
6.24
